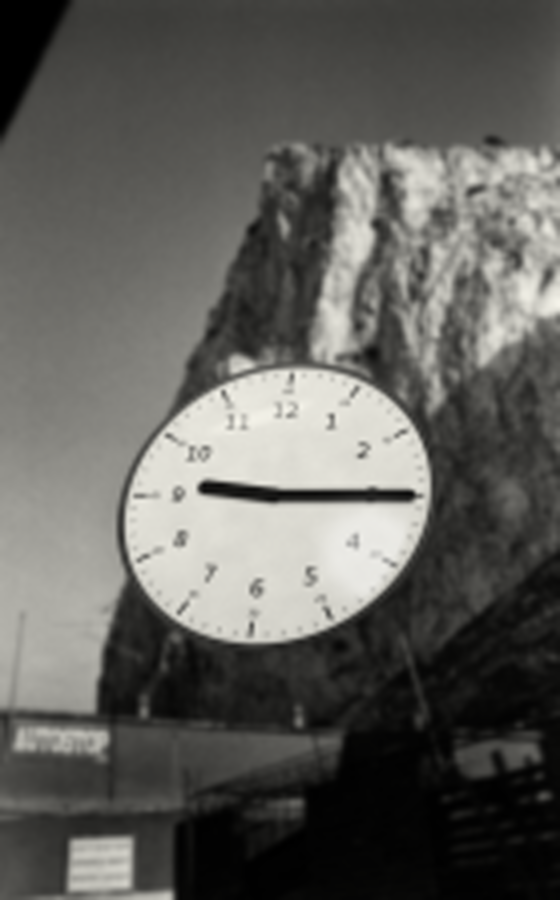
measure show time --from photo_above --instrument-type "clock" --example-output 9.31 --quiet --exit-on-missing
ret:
9.15
